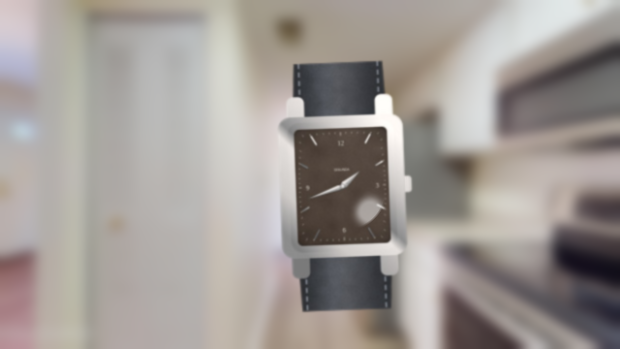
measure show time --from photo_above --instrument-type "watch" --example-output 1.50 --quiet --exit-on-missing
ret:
1.42
